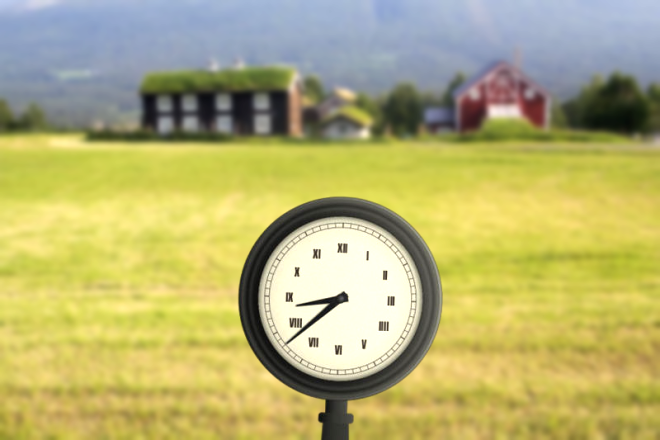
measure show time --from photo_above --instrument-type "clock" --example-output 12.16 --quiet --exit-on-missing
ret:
8.38
